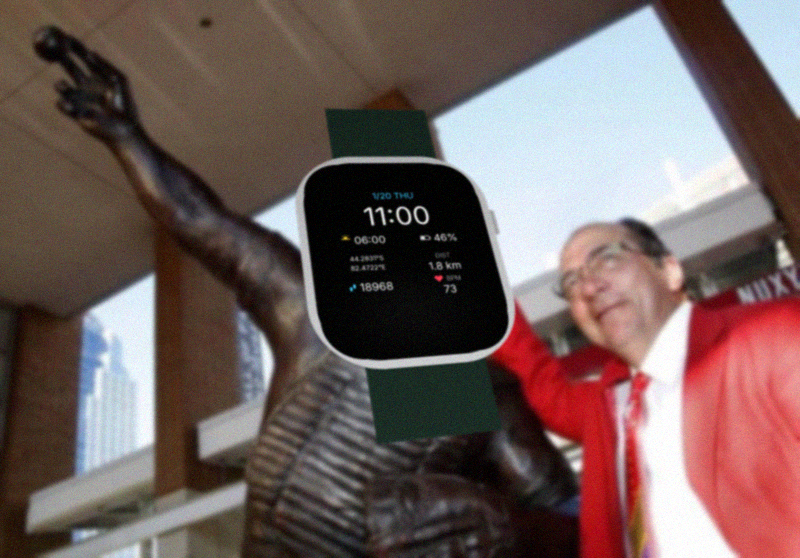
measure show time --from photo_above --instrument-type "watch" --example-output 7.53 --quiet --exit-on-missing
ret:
11.00
